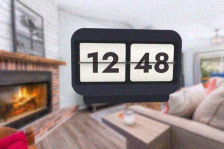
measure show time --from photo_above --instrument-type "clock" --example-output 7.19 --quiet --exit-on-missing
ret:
12.48
